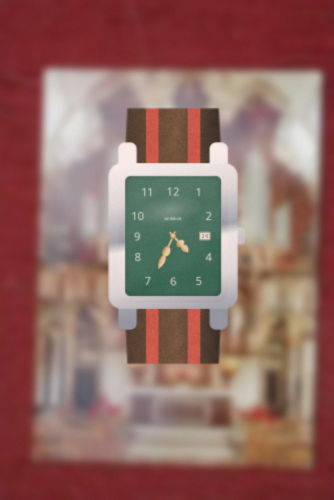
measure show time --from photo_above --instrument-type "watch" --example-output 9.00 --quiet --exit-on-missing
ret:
4.34
